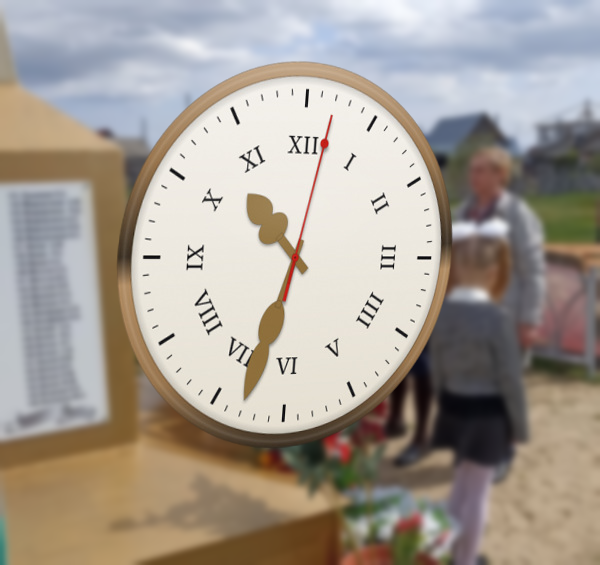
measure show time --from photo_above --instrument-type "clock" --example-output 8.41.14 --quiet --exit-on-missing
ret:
10.33.02
